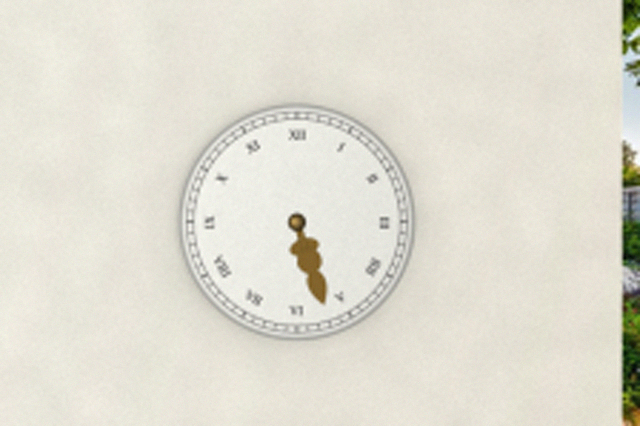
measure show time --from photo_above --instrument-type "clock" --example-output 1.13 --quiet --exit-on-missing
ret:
5.27
